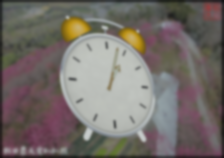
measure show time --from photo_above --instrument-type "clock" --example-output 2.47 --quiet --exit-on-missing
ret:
1.03
